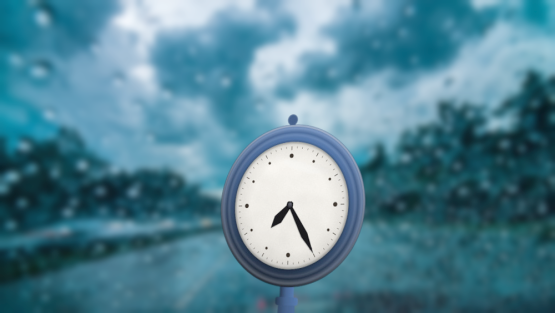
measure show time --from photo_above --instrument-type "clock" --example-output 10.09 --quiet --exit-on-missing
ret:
7.25
